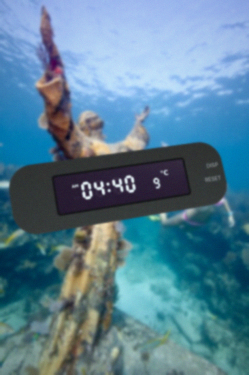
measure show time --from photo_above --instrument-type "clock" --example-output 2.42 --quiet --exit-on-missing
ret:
4.40
